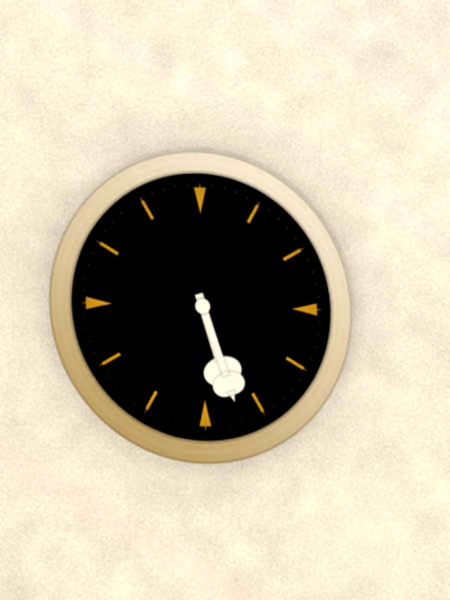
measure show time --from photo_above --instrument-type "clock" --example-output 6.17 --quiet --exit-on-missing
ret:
5.27
